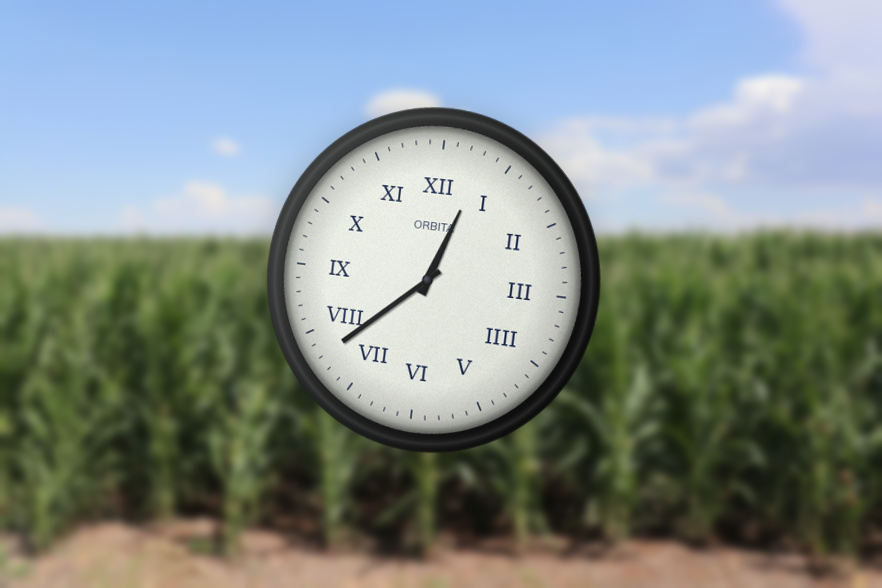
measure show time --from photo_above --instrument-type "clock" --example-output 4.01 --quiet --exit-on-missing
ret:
12.38
